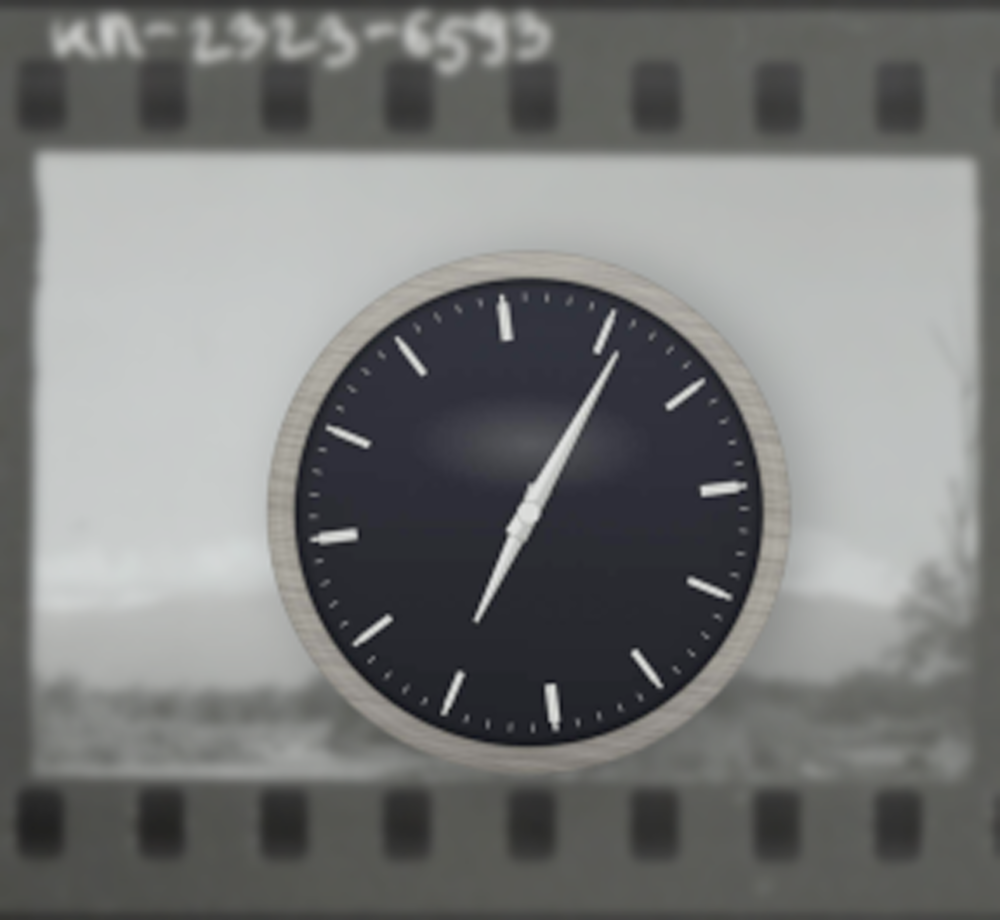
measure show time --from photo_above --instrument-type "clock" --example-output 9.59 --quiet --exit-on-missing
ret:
7.06
